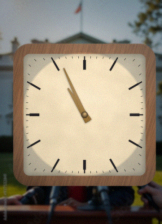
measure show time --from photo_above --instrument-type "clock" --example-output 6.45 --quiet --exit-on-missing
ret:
10.56
